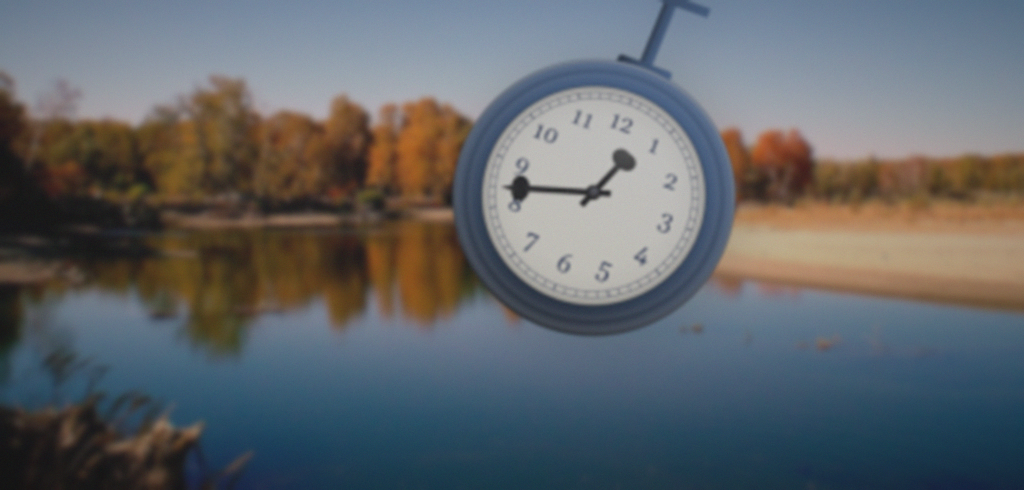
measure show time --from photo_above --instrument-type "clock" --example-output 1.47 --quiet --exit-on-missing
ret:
12.42
